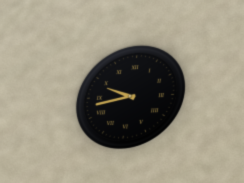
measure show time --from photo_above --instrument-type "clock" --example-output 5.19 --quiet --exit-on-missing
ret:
9.43
